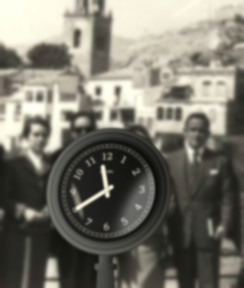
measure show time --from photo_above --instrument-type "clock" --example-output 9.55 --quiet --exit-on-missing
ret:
11.40
